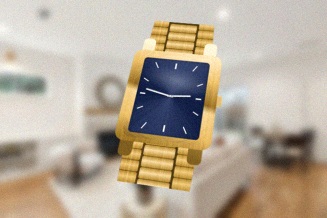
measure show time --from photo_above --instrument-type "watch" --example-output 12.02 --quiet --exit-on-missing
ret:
2.47
